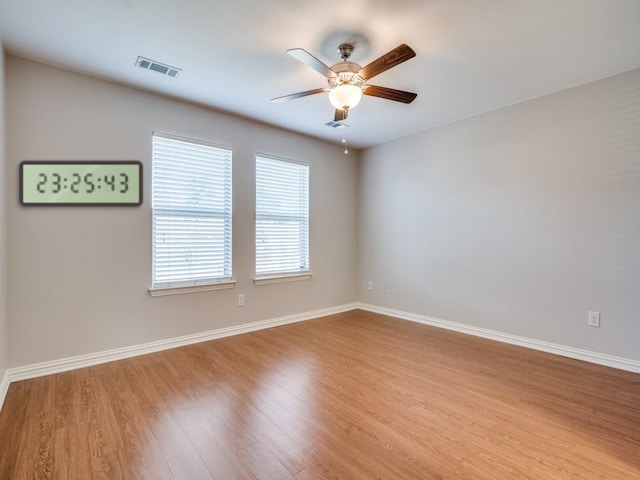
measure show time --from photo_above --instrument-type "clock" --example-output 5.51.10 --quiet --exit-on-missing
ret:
23.25.43
